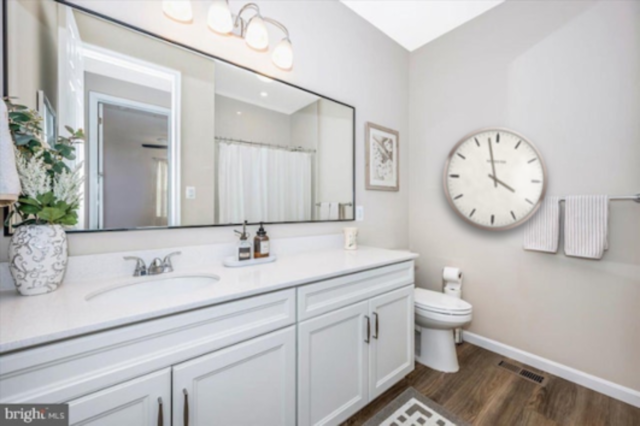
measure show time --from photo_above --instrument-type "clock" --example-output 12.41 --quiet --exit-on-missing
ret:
3.58
